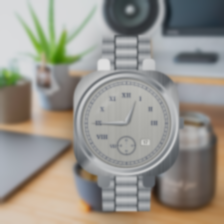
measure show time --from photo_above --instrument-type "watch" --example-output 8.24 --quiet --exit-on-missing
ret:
12.45
